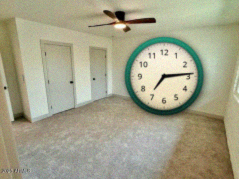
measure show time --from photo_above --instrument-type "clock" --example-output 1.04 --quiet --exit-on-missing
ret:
7.14
